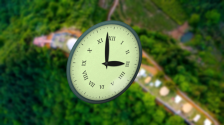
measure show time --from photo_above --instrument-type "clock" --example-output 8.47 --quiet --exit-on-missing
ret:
2.58
